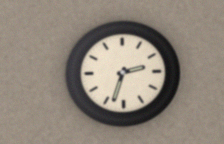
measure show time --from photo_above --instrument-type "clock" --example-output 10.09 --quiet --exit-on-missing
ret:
2.33
